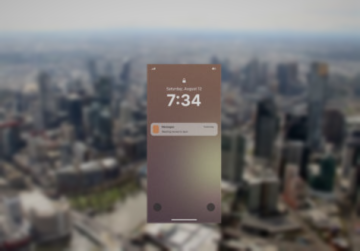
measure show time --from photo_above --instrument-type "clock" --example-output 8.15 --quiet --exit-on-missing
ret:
7.34
